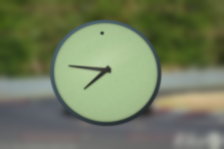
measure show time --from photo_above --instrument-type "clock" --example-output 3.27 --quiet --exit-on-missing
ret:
7.47
